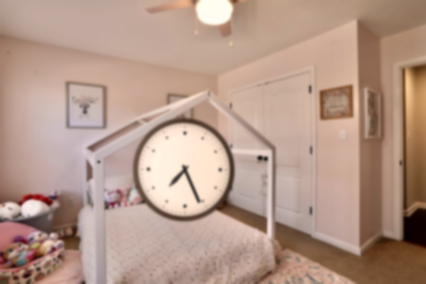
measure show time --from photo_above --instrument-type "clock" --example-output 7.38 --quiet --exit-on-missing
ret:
7.26
